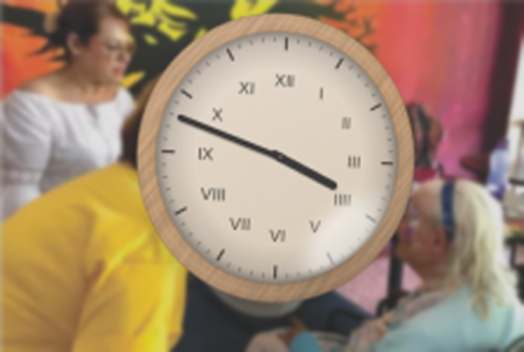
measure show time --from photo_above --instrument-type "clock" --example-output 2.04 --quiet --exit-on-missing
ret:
3.48
